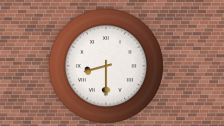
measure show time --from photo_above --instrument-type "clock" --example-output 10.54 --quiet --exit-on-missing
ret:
8.30
